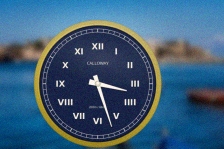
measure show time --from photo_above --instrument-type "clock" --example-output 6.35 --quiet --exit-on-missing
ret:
3.27
